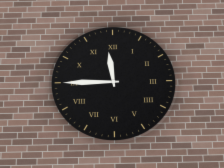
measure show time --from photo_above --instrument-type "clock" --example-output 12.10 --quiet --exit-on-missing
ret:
11.45
